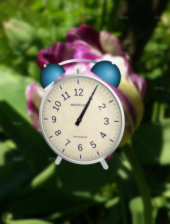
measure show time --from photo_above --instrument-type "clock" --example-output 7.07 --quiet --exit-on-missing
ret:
1.05
